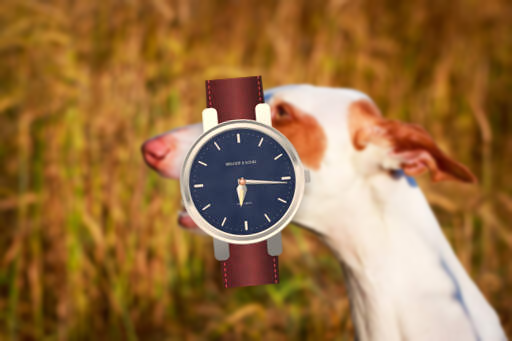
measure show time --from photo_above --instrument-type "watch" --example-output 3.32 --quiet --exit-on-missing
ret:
6.16
